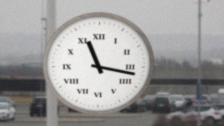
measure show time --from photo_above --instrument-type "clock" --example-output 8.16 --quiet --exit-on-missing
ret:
11.17
